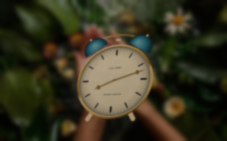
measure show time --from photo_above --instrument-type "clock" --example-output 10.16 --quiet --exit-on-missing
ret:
8.12
